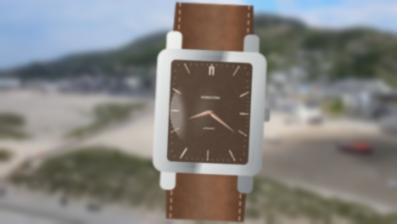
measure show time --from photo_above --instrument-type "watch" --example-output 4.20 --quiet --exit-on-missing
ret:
8.21
